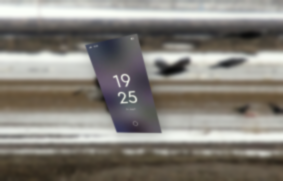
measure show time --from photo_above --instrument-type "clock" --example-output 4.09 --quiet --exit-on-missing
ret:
19.25
